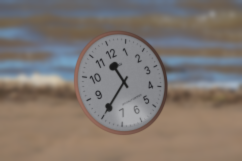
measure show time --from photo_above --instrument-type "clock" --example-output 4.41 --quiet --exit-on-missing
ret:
11.40
